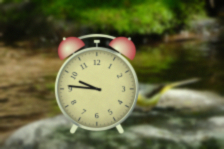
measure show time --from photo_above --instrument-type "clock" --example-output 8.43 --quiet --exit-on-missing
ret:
9.46
